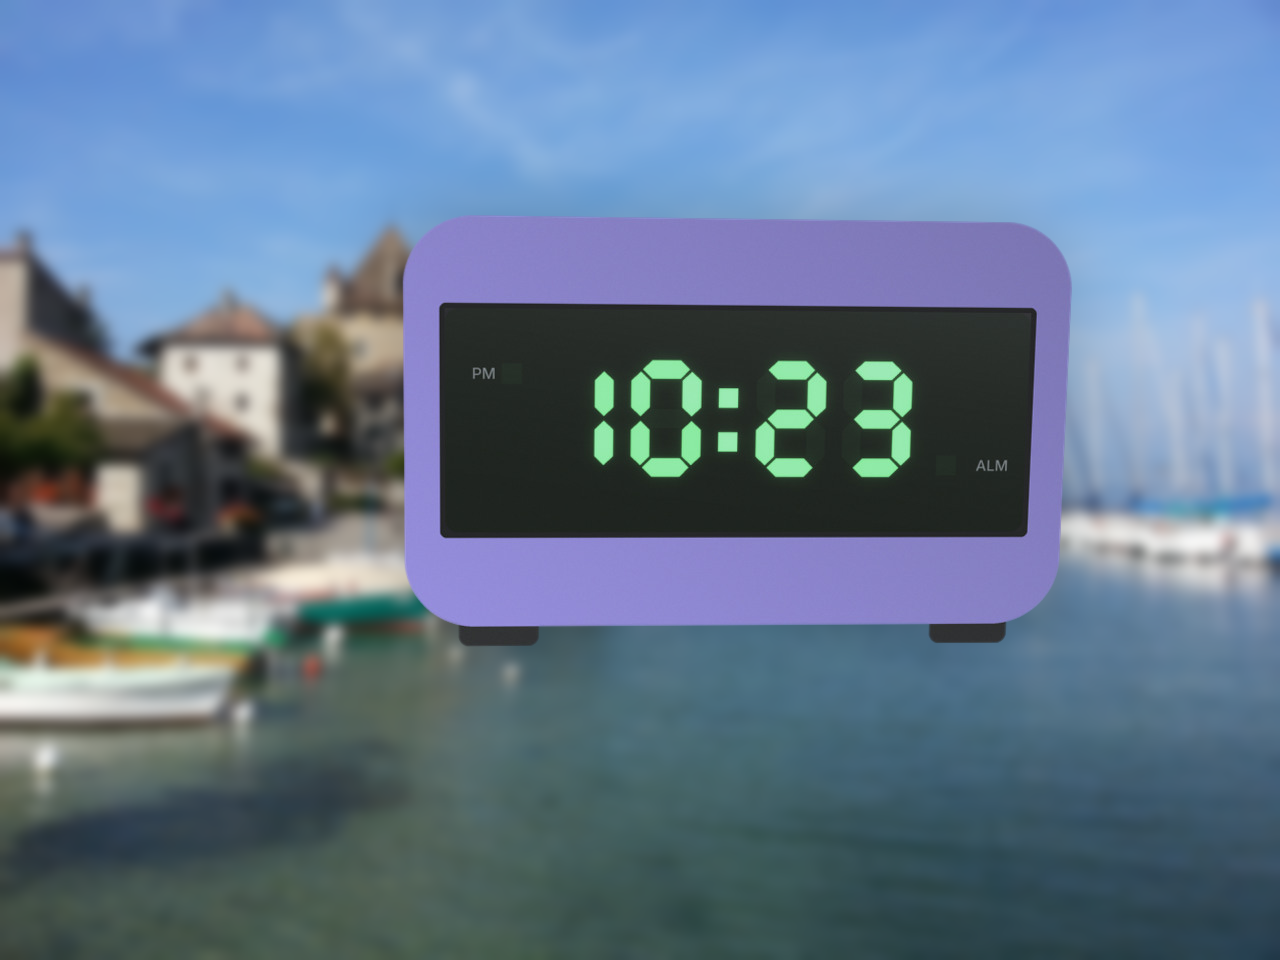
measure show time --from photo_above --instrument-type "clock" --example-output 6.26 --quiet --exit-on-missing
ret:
10.23
